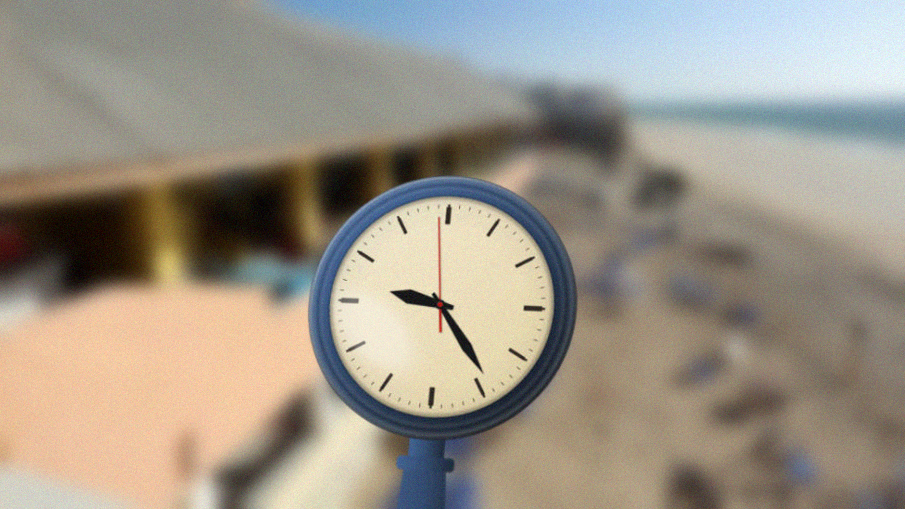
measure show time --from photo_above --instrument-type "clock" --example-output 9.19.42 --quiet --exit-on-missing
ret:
9.23.59
